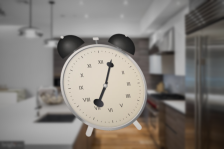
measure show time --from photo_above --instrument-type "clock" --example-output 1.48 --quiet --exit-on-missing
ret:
7.04
